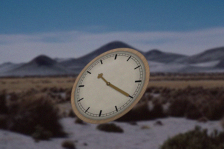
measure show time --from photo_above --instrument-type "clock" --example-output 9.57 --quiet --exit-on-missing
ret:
10.20
